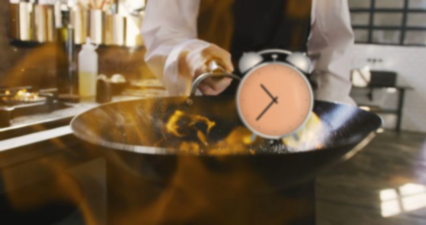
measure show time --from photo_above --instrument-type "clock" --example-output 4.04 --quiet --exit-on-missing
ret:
10.37
